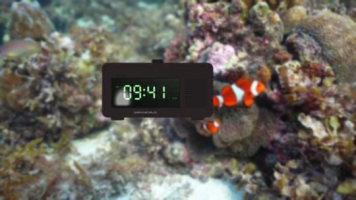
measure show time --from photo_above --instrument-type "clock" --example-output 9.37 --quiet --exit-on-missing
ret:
9.41
